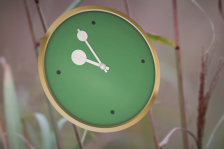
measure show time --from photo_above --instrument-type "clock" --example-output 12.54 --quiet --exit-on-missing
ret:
9.56
